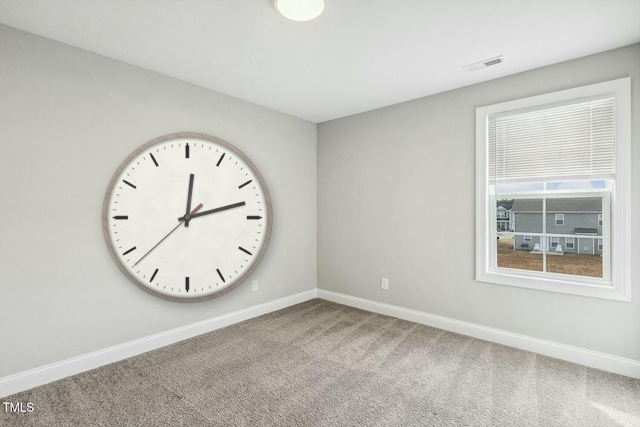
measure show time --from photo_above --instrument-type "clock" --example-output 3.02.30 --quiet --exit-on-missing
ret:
12.12.38
